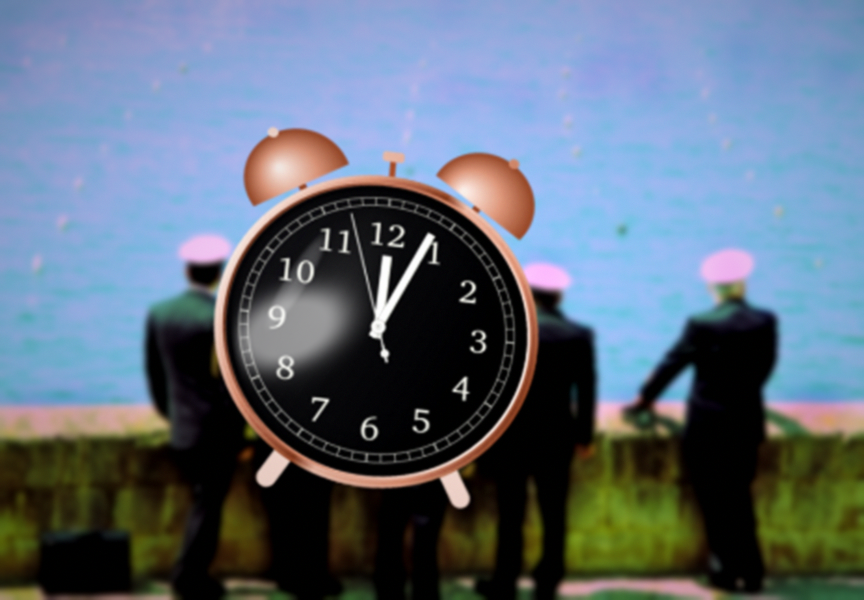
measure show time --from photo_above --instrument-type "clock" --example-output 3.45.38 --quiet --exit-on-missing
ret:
12.03.57
